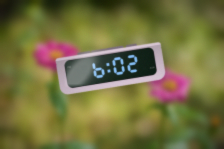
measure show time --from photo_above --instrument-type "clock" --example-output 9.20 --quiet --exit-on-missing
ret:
6.02
